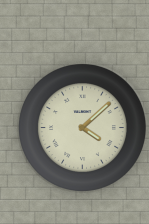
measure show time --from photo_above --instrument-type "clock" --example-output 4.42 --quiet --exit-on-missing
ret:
4.08
